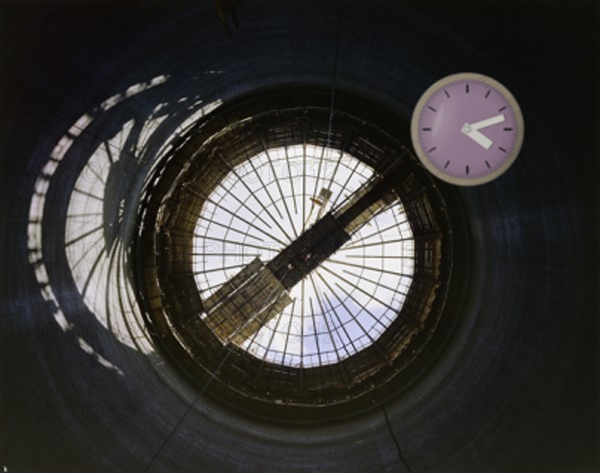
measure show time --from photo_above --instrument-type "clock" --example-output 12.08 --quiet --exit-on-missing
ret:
4.12
